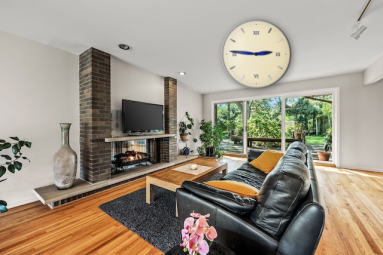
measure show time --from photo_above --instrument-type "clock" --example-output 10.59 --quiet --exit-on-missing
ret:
2.46
